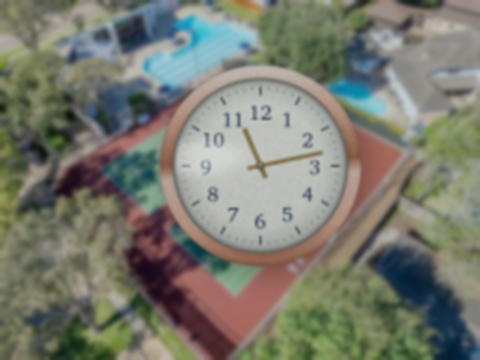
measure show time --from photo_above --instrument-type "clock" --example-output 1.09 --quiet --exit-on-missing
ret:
11.13
